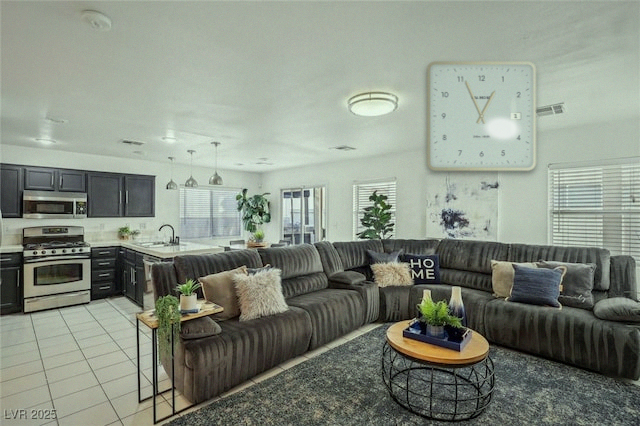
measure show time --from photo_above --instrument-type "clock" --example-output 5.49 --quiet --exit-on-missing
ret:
12.56
